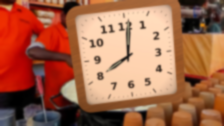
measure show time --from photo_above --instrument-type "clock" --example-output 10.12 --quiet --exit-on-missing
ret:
8.01
